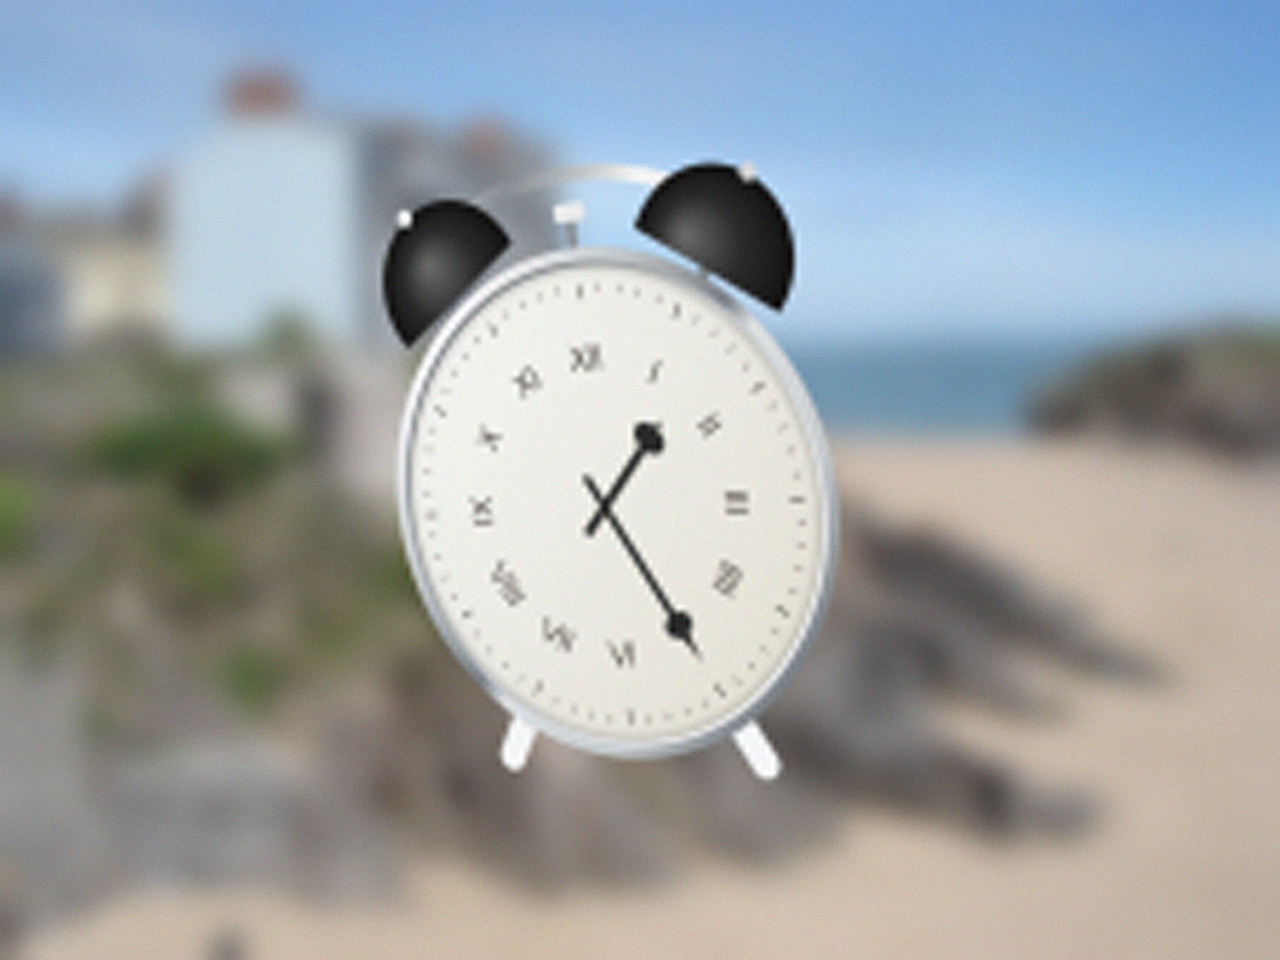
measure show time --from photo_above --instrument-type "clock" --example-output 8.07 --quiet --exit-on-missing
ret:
1.25
